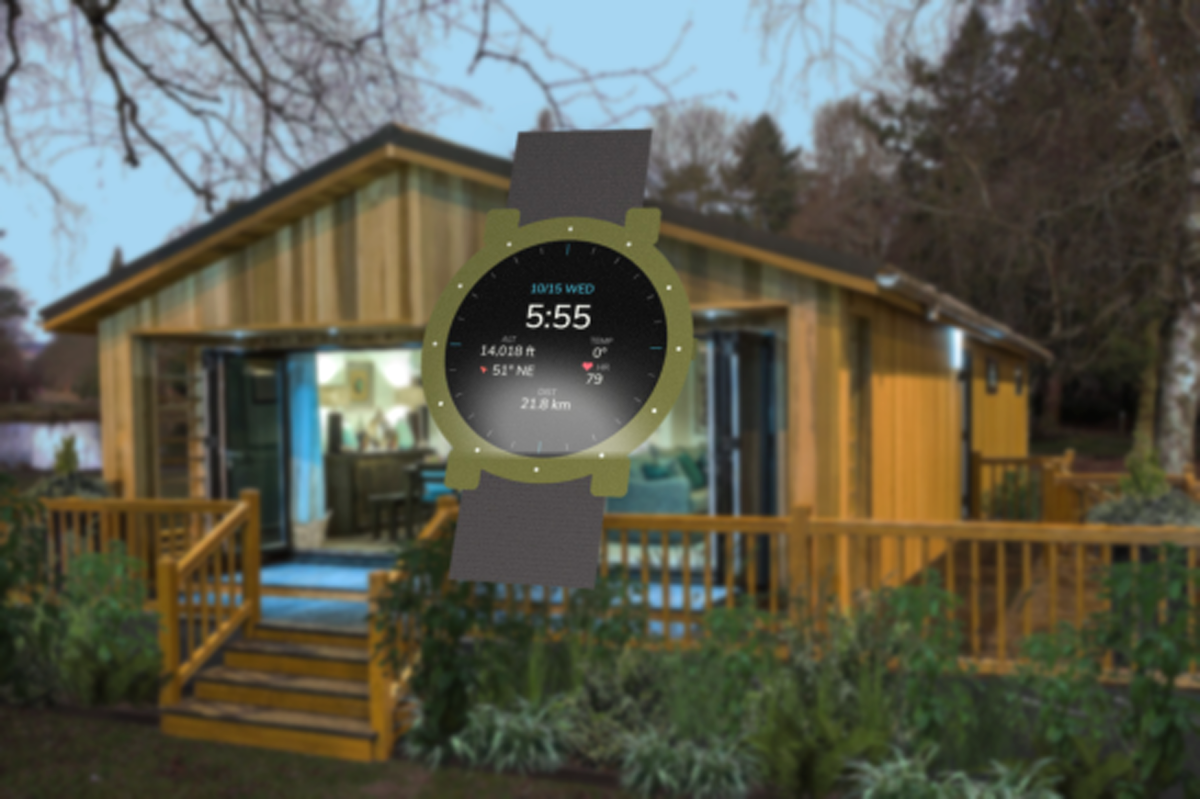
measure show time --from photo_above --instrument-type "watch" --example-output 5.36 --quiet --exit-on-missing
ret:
5.55
